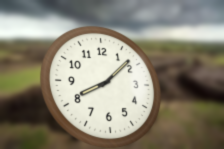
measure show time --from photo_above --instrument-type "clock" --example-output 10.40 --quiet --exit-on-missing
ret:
8.08
